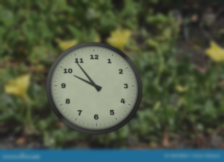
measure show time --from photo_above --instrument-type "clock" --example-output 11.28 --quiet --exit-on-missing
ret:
9.54
